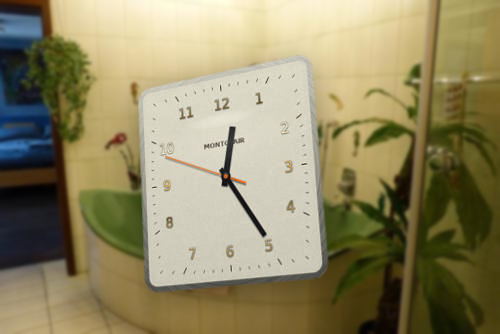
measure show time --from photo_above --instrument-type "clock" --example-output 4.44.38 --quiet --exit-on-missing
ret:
12.24.49
